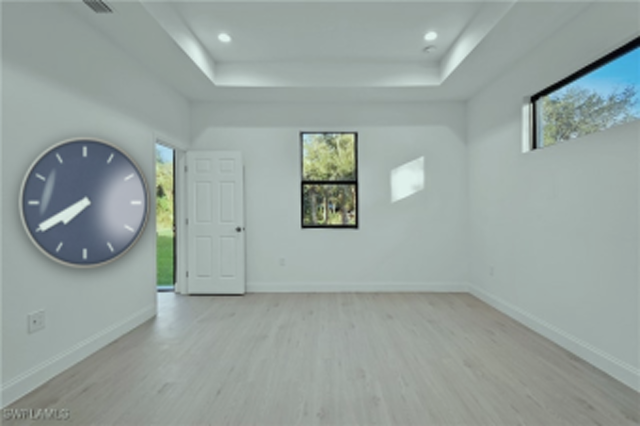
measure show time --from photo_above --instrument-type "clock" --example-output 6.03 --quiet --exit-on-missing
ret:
7.40
